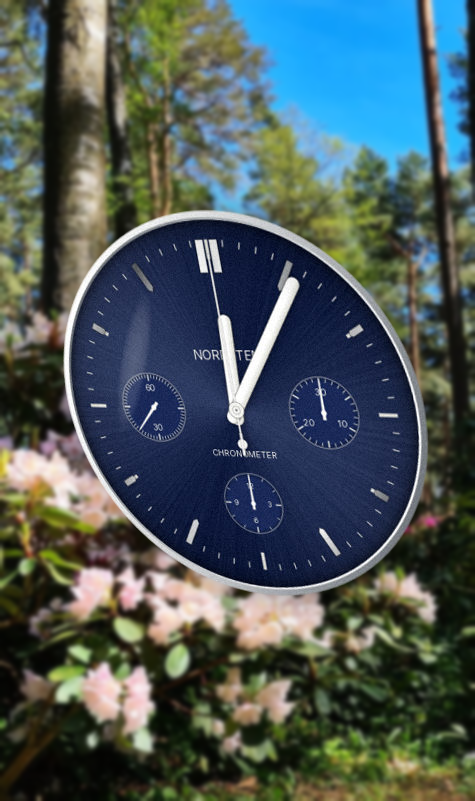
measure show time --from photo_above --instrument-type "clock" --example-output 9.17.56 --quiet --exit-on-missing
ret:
12.05.37
